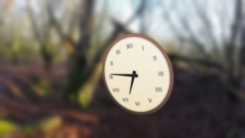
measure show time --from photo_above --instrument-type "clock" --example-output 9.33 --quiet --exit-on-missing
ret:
6.46
